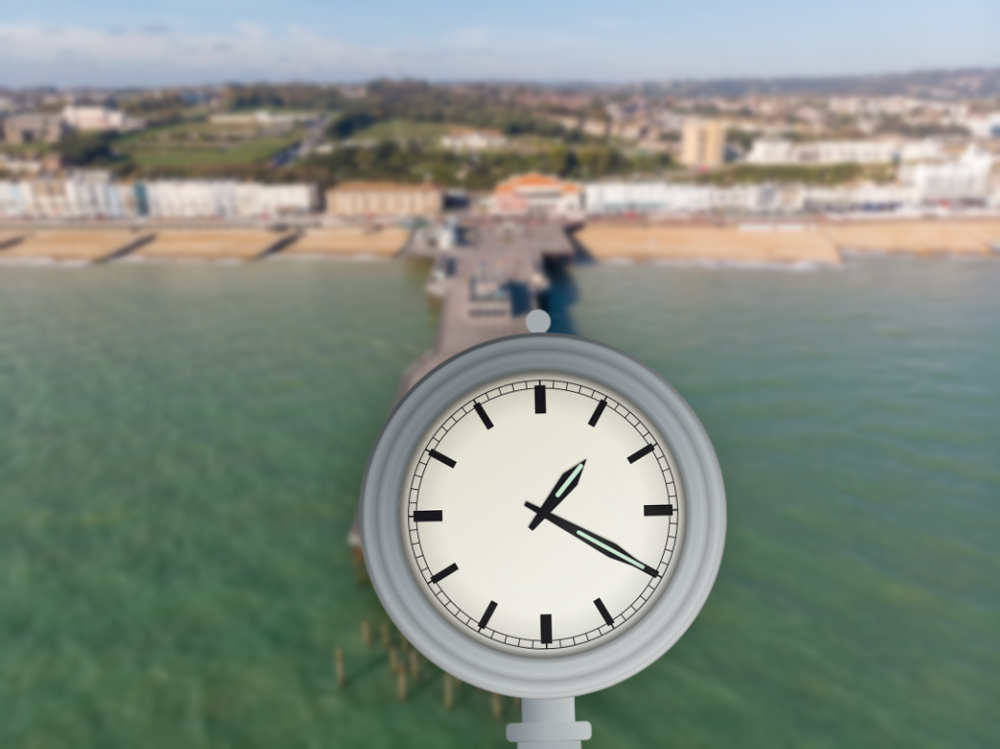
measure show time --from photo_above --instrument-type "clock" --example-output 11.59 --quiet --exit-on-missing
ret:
1.20
